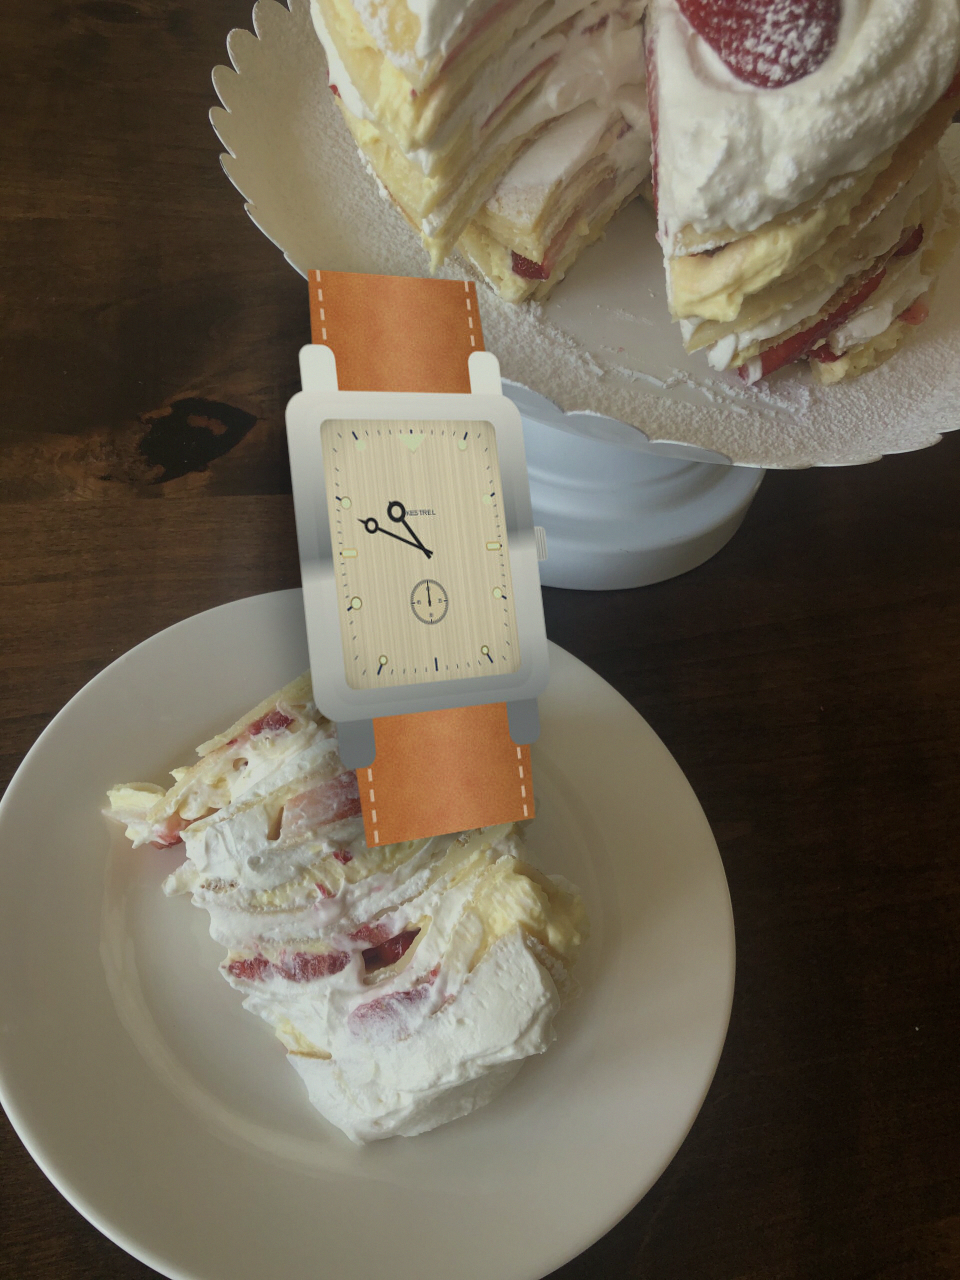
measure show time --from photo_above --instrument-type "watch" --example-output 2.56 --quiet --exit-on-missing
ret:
10.49
